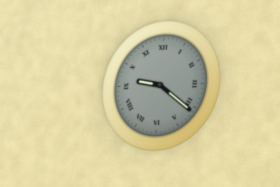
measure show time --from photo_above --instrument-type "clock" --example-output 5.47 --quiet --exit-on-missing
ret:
9.21
